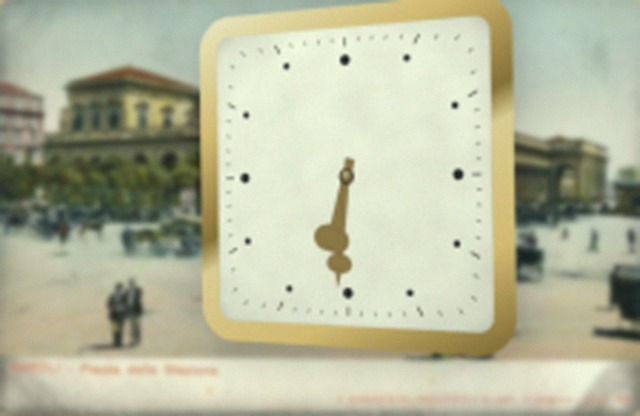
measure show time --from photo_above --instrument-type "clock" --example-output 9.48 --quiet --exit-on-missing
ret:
6.31
